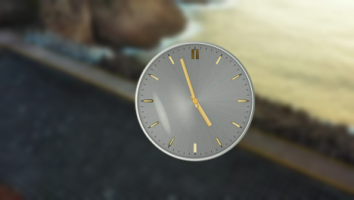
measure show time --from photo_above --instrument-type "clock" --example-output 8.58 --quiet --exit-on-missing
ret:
4.57
